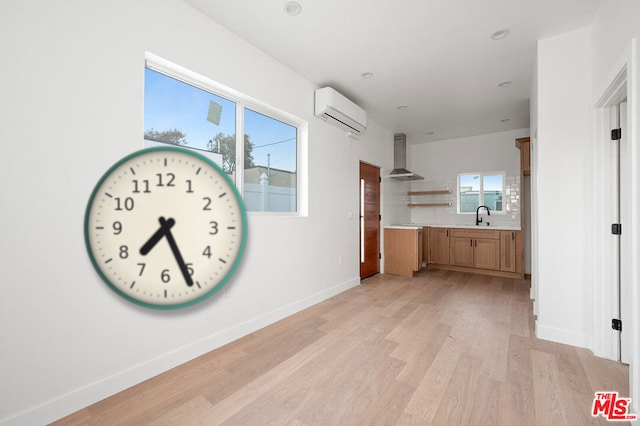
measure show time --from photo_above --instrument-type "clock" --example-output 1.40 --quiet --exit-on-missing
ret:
7.26
